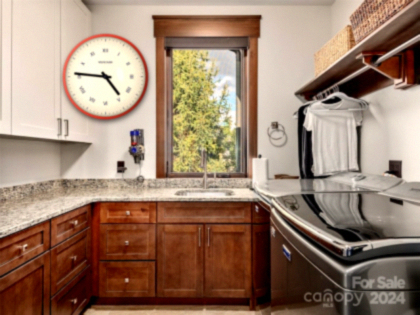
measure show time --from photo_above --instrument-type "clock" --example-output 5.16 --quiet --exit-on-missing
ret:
4.46
